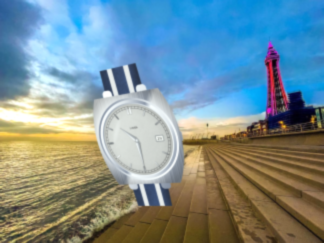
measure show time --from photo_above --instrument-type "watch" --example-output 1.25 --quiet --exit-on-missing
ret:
10.30
